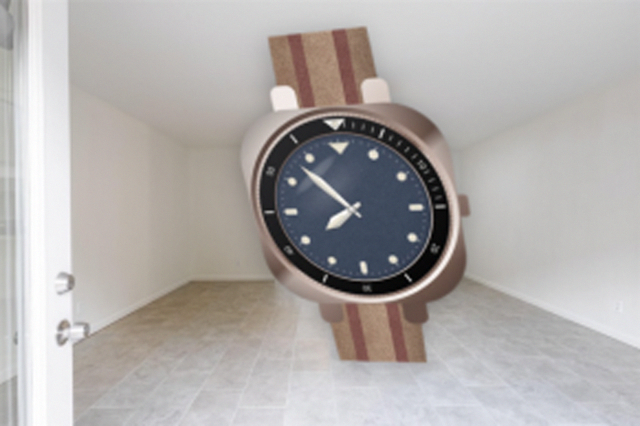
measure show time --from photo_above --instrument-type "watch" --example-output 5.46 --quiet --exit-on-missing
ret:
7.53
